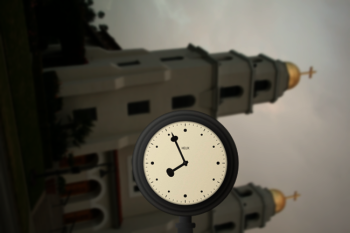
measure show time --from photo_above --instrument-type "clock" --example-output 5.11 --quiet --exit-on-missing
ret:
7.56
